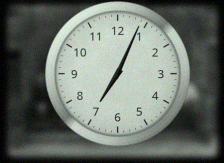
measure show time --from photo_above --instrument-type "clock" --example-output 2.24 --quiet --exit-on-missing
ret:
7.04
